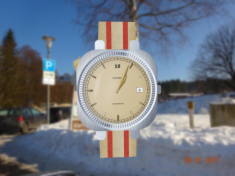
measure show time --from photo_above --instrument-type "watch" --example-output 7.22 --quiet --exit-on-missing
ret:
1.04
